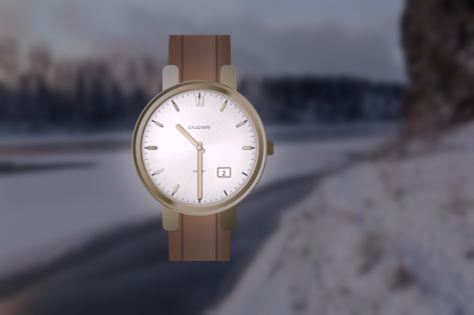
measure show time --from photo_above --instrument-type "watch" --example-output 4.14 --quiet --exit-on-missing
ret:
10.30
